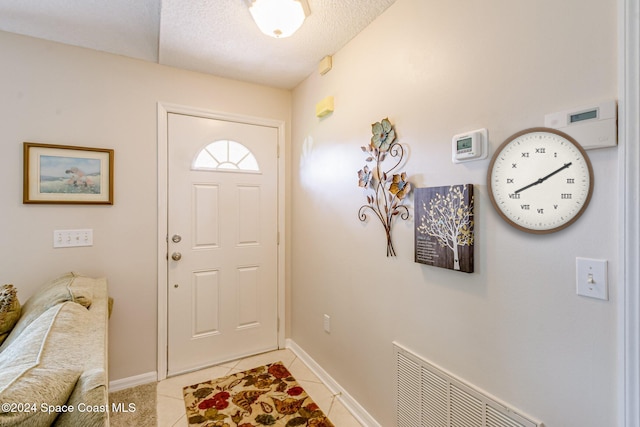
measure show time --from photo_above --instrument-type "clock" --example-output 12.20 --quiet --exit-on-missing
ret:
8.10
